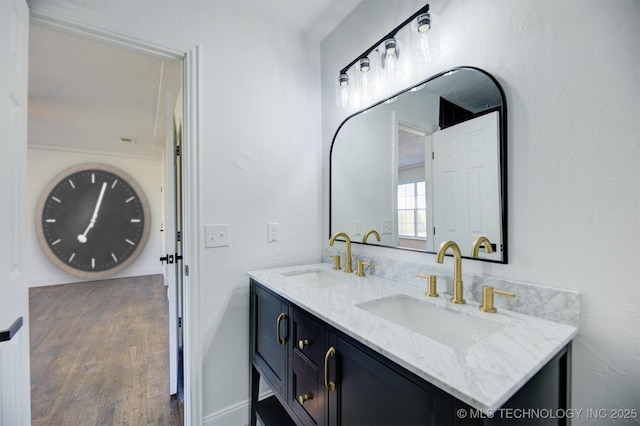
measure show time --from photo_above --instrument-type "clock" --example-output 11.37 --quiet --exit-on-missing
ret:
7.03
